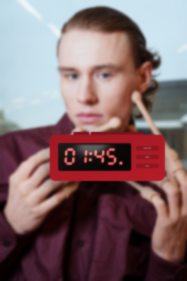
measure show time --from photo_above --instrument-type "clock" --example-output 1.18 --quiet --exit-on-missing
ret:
1.45
